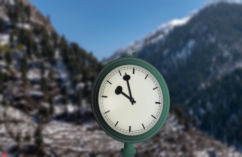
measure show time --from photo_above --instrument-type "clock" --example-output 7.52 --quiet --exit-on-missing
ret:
9.57
